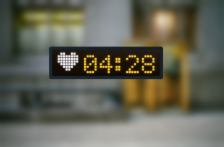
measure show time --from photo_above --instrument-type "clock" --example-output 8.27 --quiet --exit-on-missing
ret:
4.28
